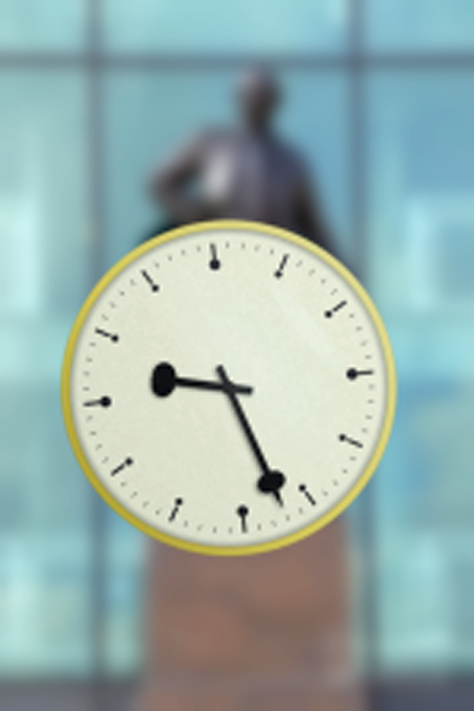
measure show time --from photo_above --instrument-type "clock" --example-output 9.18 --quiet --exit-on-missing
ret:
9.27
